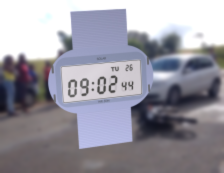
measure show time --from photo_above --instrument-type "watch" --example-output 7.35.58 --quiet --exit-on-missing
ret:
9.02.44
